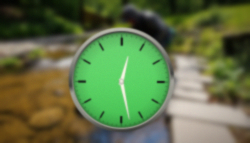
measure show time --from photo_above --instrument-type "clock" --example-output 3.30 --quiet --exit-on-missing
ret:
12.28
